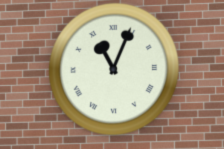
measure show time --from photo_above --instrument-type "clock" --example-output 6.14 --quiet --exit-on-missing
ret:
11.04
